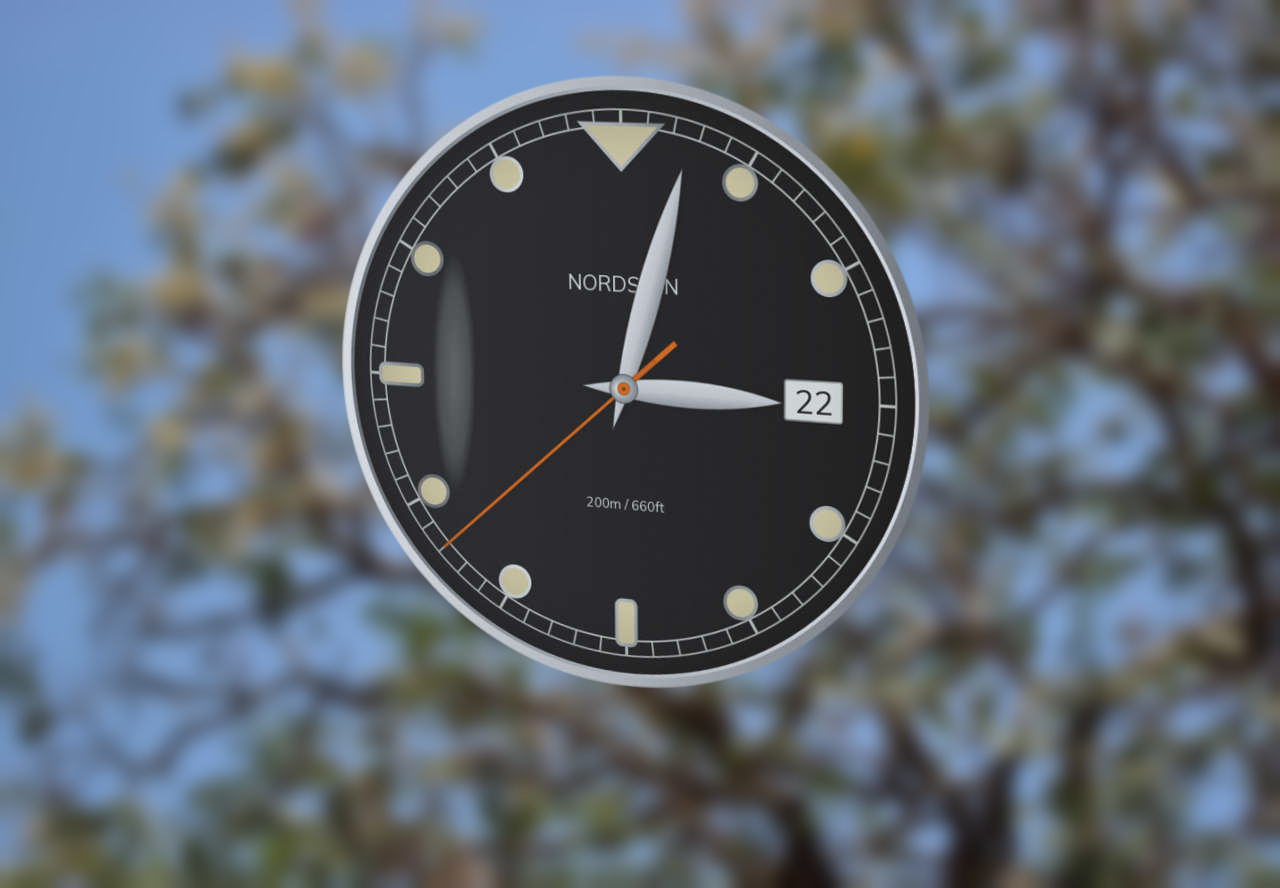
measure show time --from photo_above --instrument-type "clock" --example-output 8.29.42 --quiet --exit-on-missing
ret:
3.02.38
